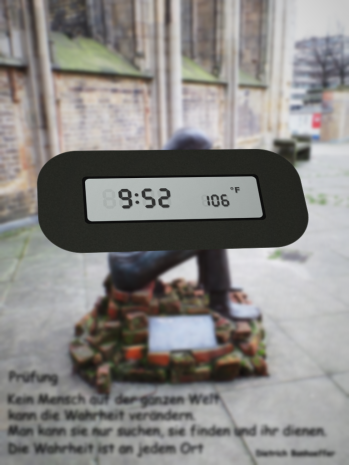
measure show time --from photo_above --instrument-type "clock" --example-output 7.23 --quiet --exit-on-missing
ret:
9.52
